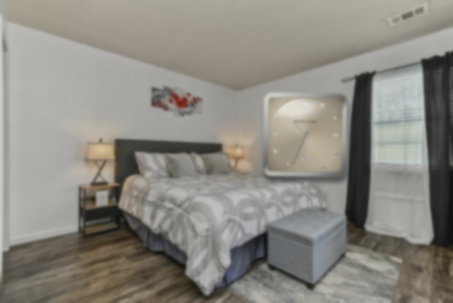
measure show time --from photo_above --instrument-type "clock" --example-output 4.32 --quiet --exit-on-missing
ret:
10.34
